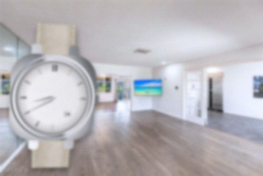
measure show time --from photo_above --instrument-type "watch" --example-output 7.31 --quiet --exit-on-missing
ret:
8.40
